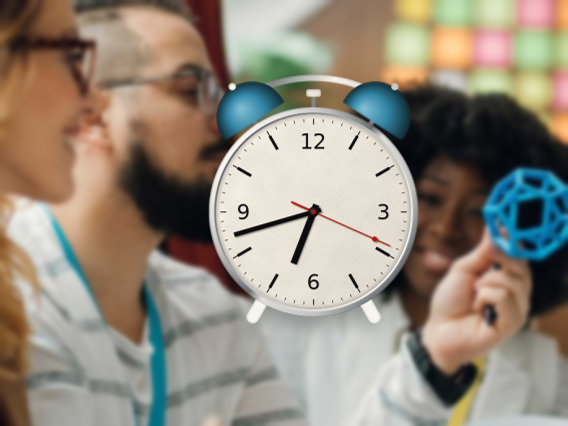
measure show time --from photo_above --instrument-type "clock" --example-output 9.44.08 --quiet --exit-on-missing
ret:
6.42.19
